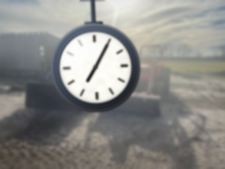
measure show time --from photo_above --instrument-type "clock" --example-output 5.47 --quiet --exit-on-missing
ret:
7.05
